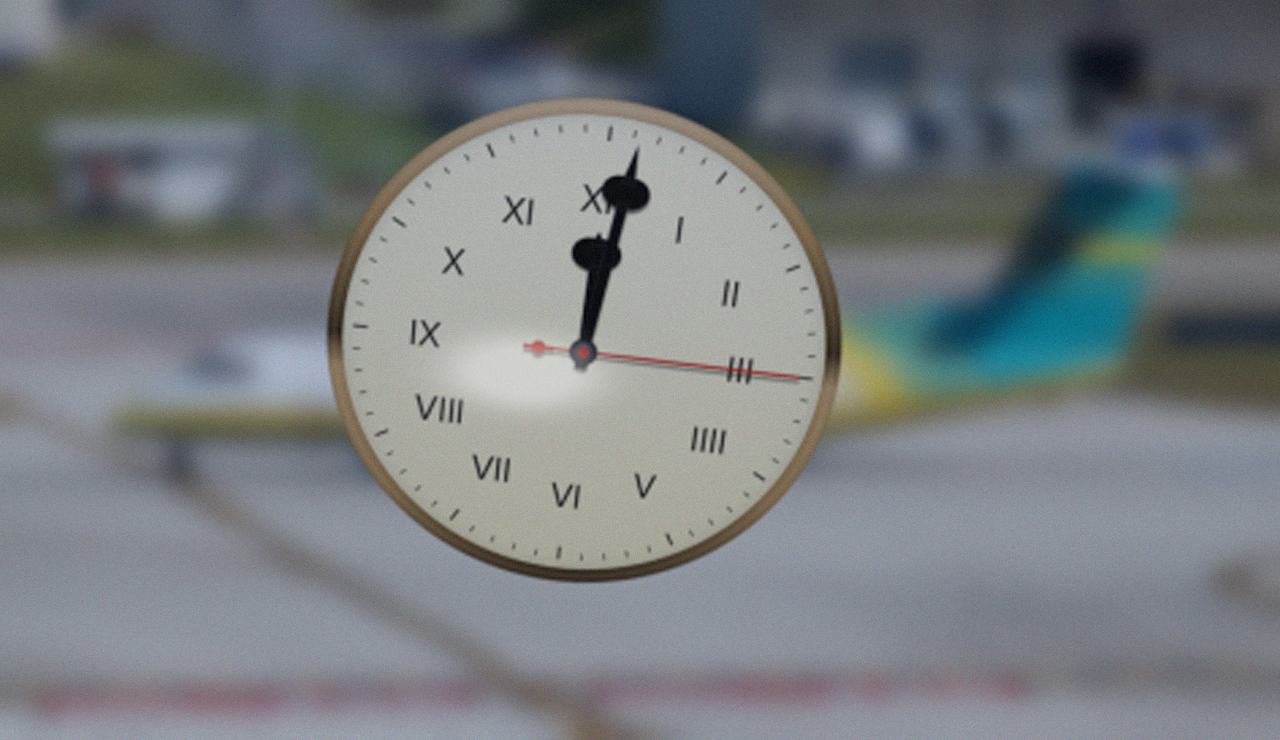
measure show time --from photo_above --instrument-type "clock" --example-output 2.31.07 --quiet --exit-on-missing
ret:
12.01.15
